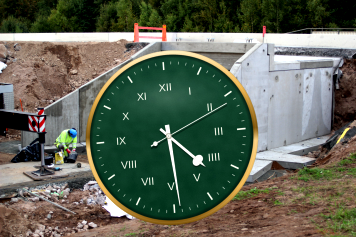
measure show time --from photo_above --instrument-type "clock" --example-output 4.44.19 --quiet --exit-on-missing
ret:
4.29.11
